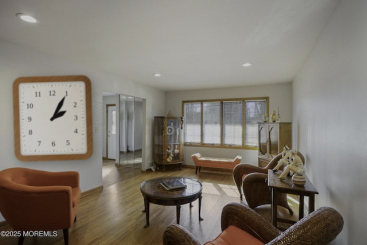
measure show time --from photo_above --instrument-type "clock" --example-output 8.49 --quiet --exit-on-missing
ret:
2.05
